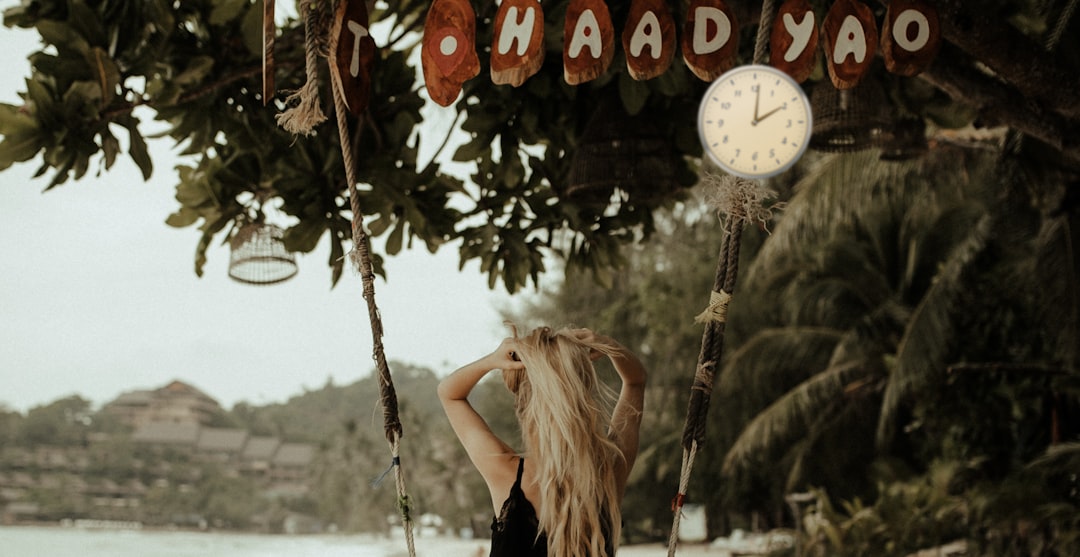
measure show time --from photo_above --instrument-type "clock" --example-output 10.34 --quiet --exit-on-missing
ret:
2.01
